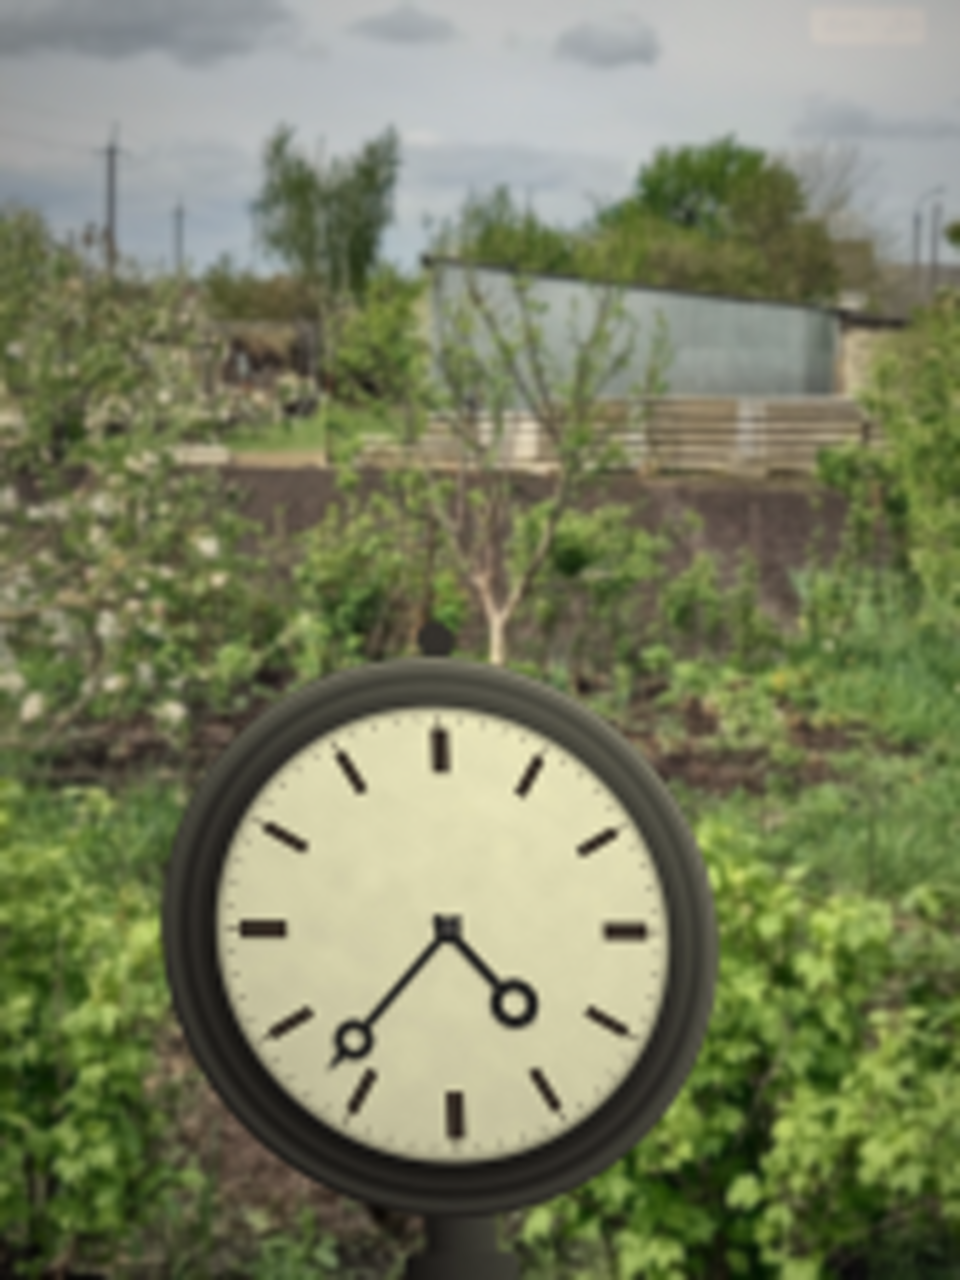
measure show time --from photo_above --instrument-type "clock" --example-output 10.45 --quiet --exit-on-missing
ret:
4.37
